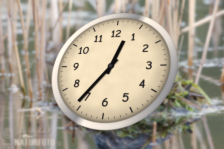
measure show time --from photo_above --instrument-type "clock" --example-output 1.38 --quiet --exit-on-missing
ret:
12.36
